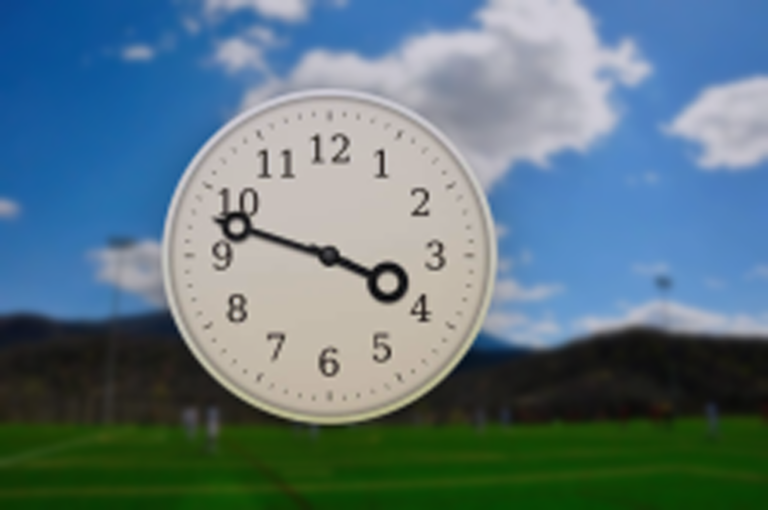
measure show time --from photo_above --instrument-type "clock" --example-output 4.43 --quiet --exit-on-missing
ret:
3.48
